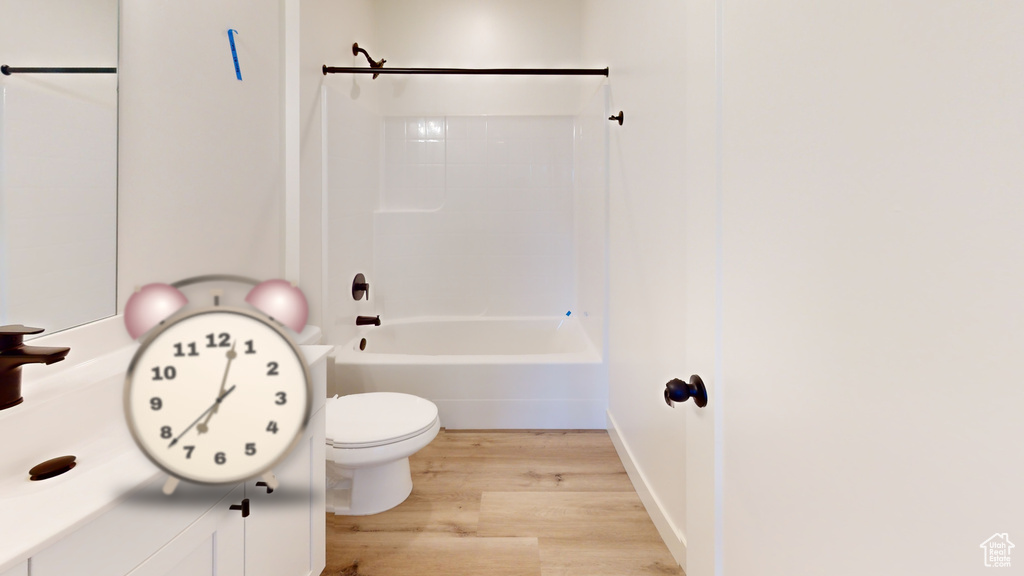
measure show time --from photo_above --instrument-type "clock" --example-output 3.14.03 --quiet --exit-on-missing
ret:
7.02.38
